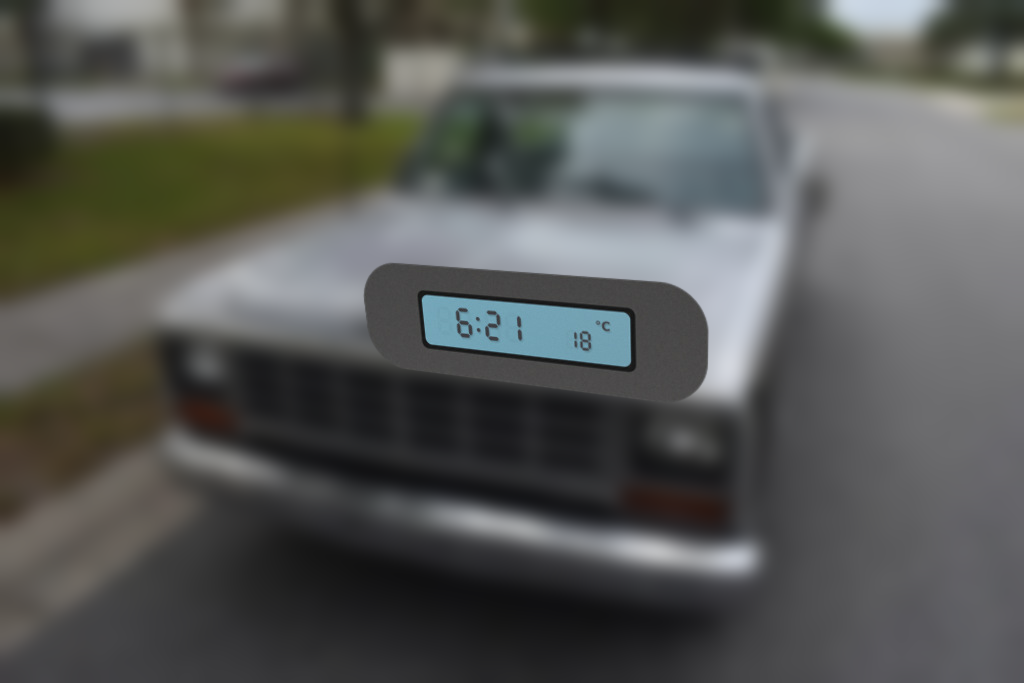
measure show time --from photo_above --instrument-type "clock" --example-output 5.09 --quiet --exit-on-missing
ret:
6.21
